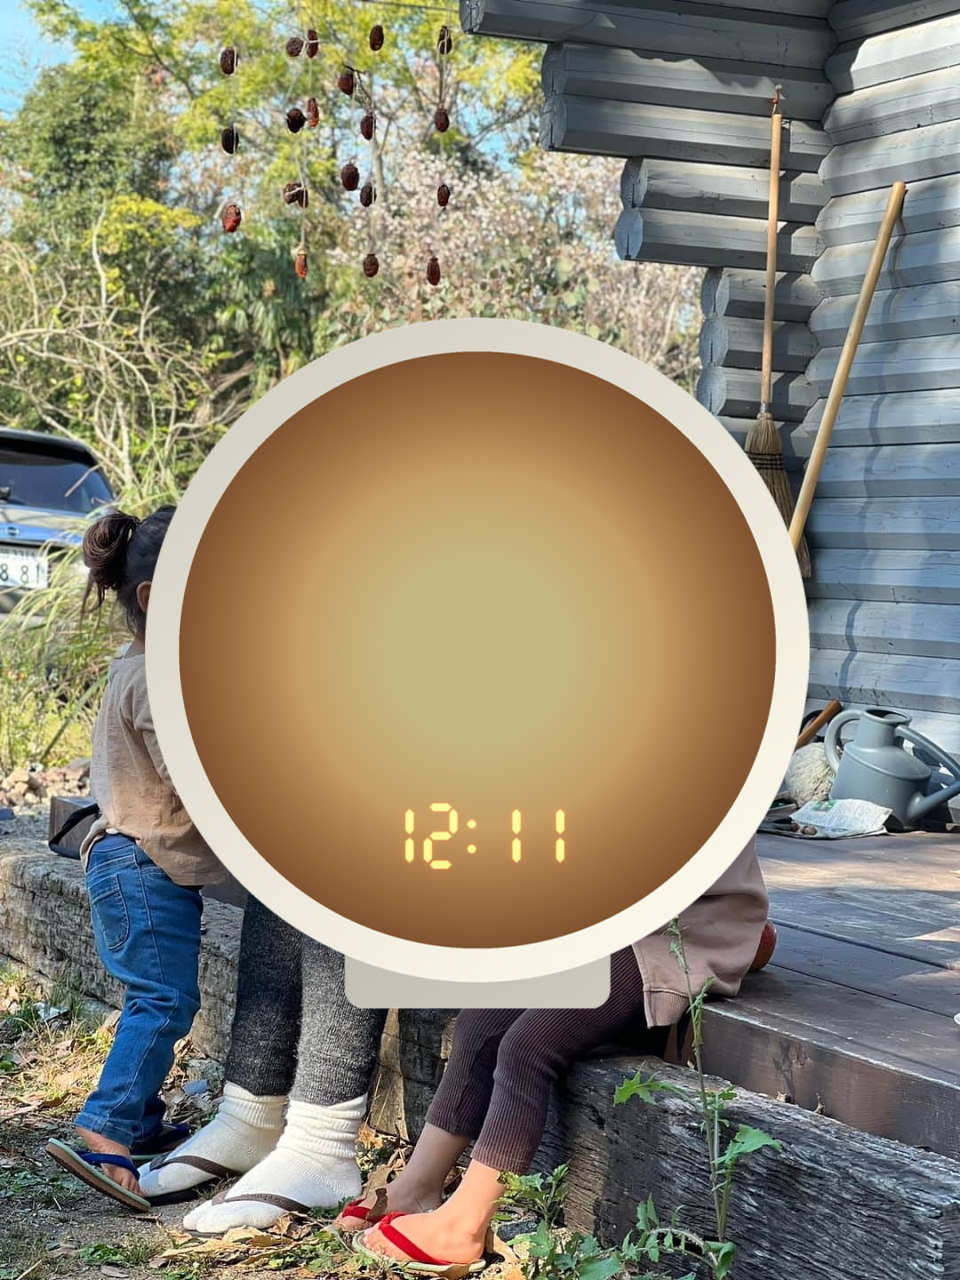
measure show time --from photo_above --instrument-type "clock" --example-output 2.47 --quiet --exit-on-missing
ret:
12.11
